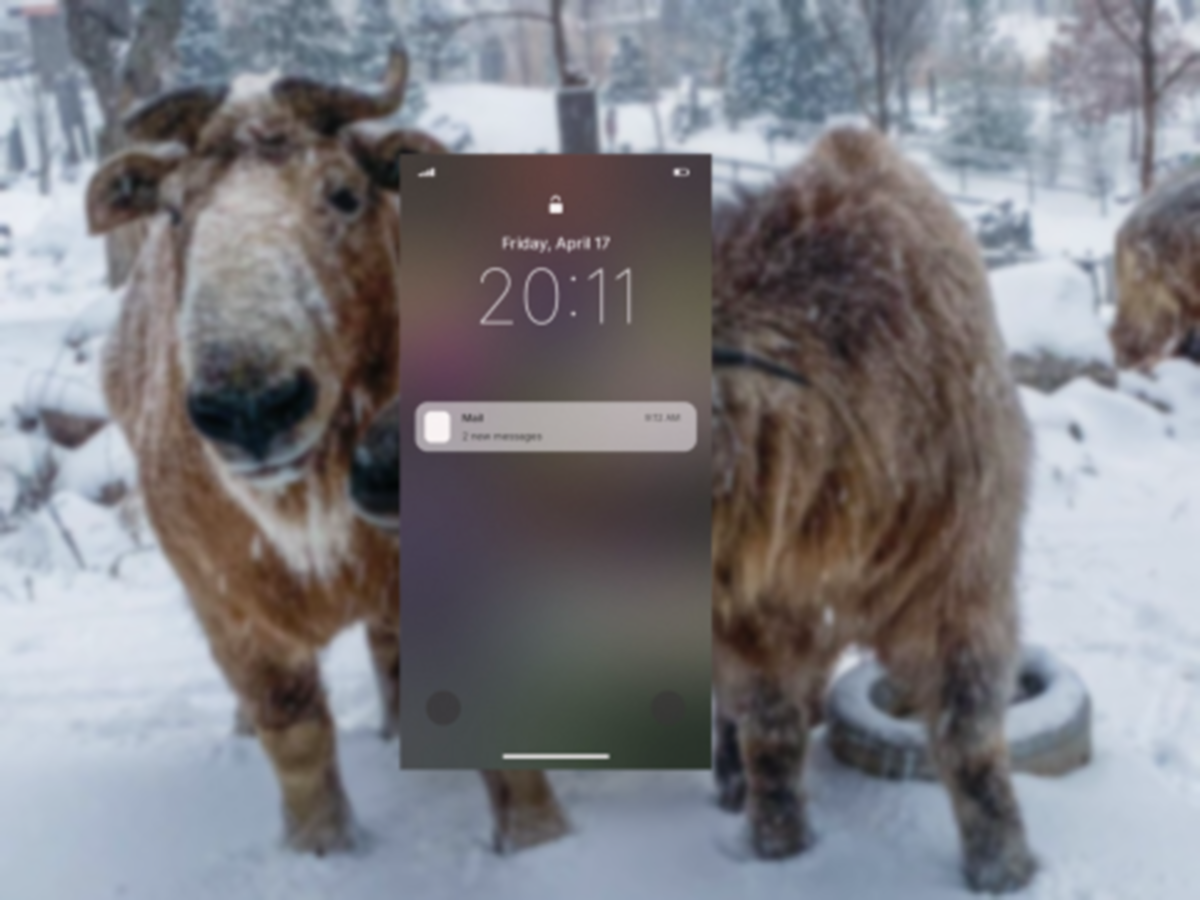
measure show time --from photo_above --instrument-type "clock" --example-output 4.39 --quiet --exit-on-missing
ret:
20.11
